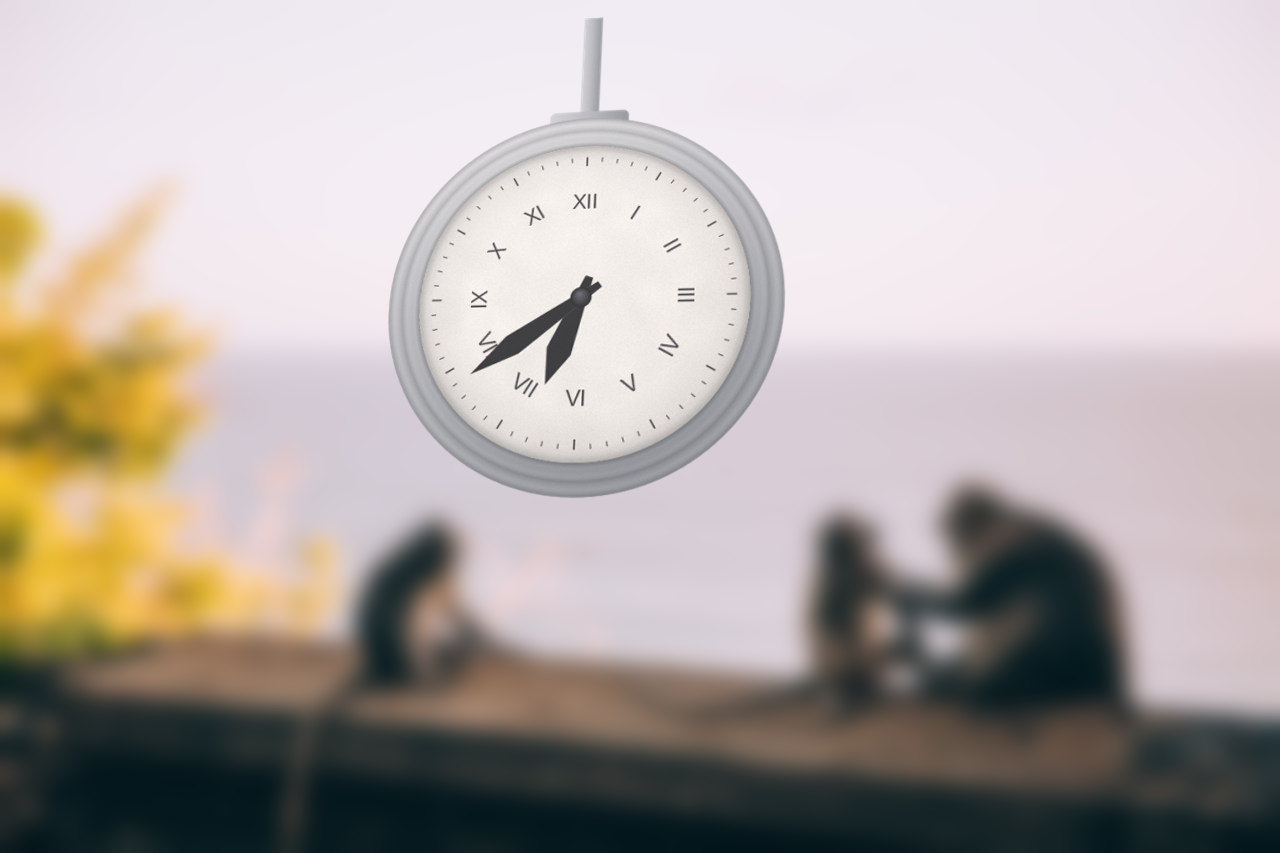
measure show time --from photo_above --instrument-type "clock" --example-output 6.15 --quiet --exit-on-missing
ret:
6.39
